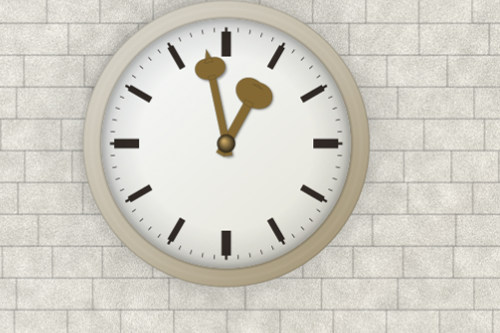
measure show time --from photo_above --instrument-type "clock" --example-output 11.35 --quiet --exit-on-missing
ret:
12.58
